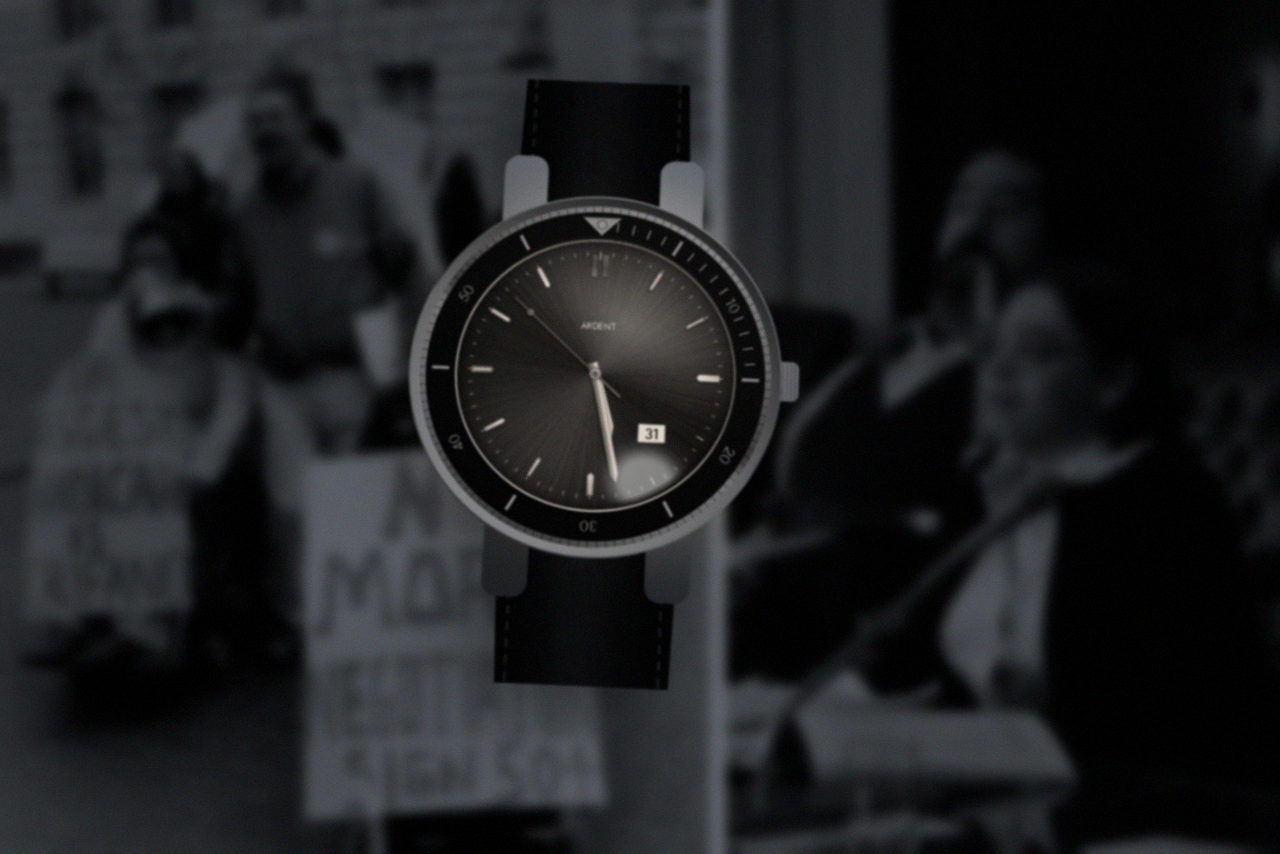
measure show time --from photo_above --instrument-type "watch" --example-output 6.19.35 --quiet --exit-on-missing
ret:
5.27.52
